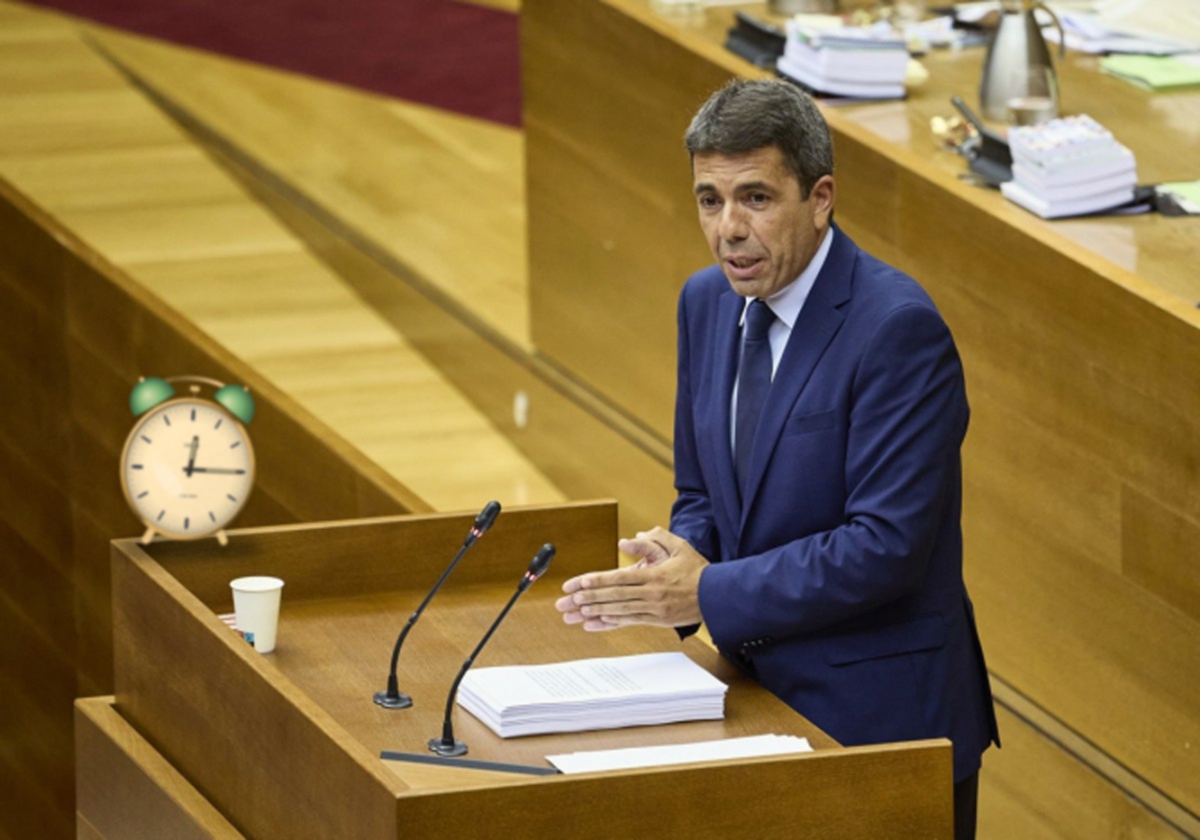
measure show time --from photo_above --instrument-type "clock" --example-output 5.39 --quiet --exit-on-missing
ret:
12.15
